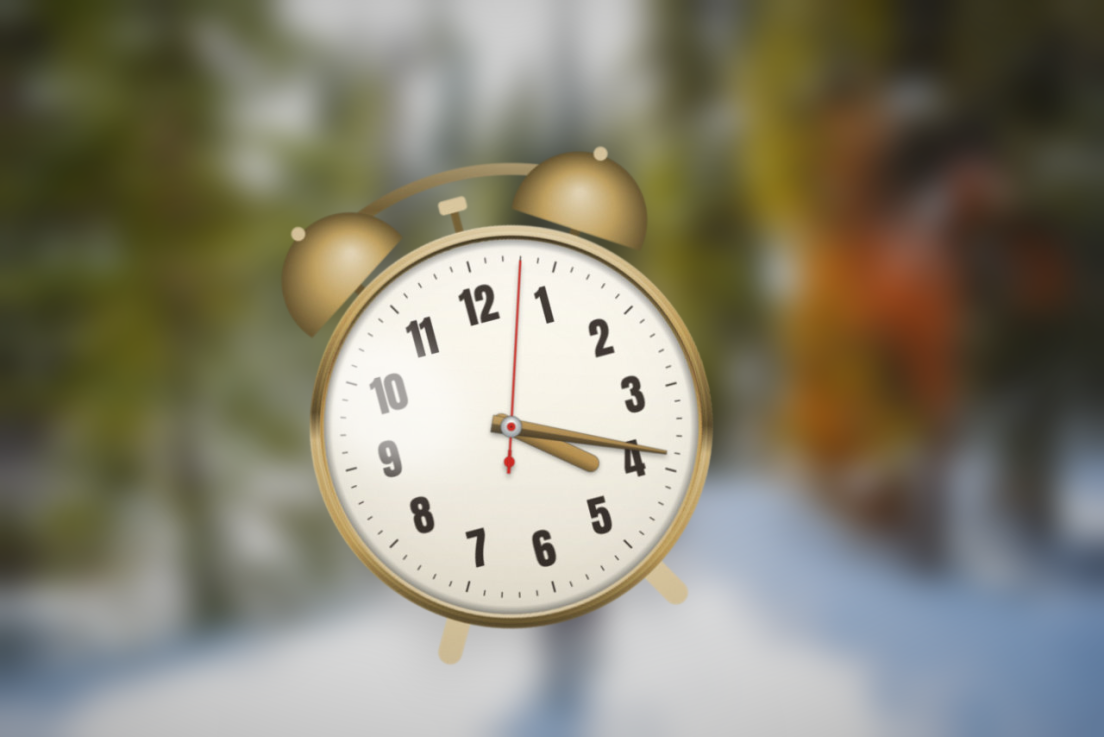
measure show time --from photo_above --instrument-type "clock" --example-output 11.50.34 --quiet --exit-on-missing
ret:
4.19.03
